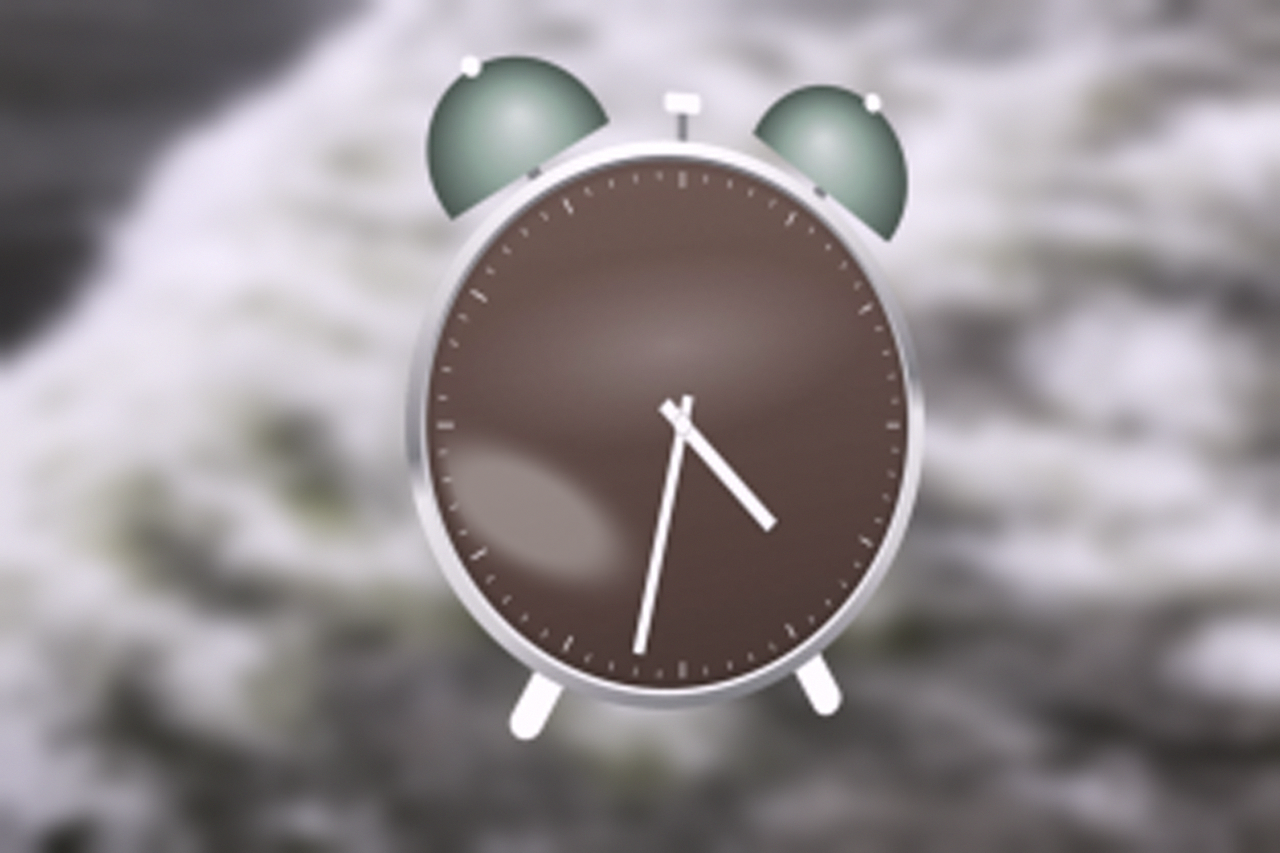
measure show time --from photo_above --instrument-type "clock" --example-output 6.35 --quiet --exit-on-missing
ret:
4.32
